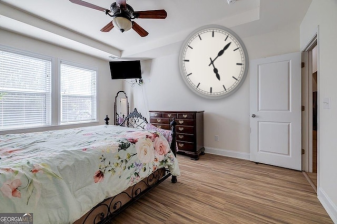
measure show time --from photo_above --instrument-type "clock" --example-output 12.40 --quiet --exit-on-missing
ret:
5.07
